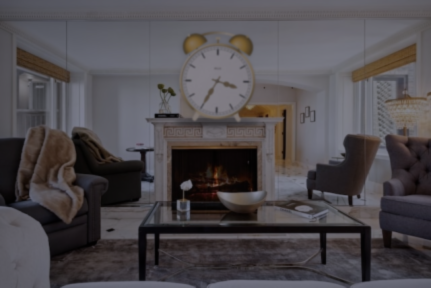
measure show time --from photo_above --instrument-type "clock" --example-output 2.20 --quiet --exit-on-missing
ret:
3.35
